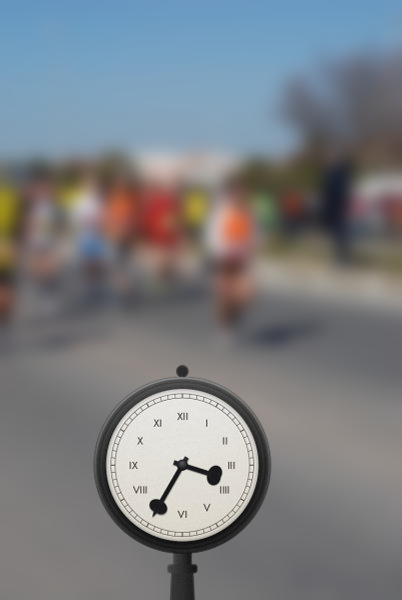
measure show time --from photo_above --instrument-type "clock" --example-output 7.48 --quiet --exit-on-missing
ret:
3.35
